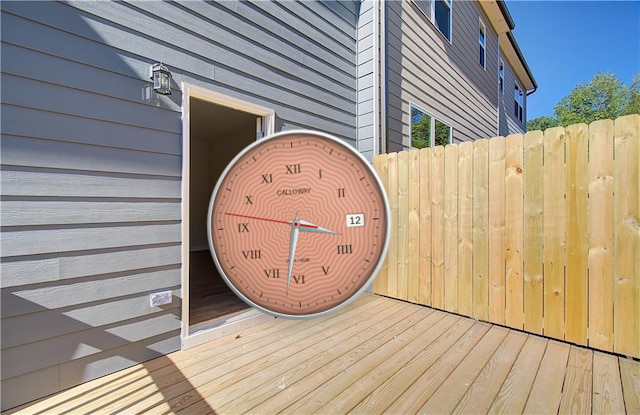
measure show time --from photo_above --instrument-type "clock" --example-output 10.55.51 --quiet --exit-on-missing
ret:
3.31.47
